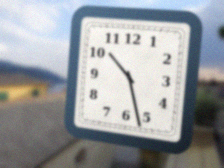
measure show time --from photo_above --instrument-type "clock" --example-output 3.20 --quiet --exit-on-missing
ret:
10.27
